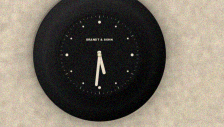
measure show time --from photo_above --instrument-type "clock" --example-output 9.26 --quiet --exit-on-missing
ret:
5.31
